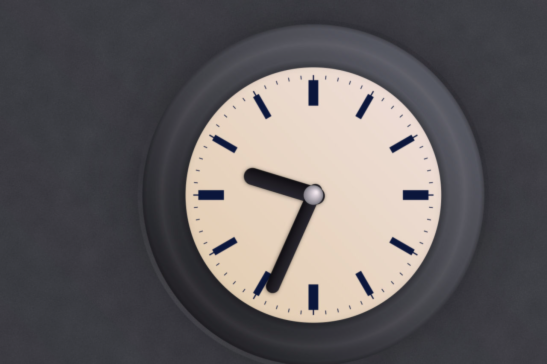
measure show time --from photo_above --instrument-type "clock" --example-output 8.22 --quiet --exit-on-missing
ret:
9.34
